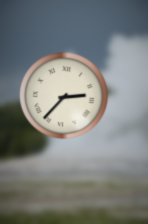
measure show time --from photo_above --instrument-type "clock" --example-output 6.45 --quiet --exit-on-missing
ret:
2.36
